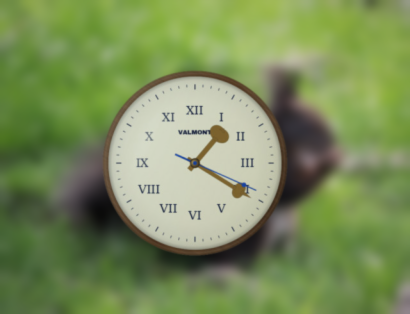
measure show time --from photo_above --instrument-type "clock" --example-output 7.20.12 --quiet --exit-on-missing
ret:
1.20.19
